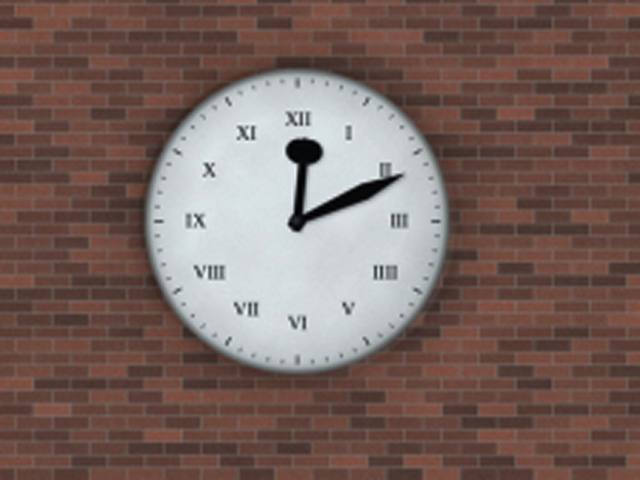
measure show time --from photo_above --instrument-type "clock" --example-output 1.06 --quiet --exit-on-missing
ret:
12.11
